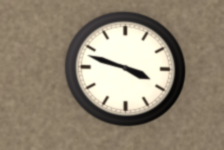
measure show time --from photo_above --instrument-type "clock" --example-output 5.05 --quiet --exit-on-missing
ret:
3.48
